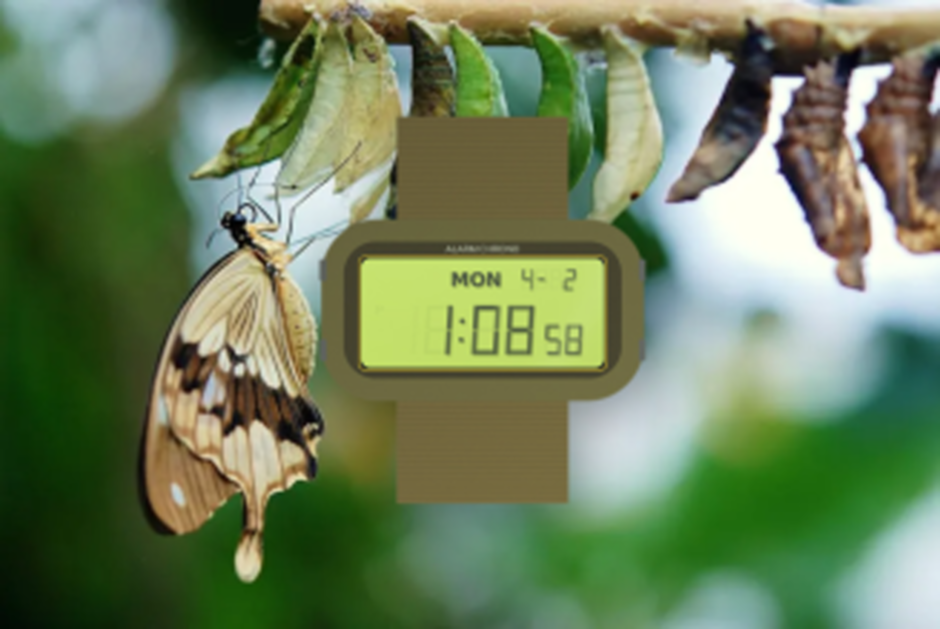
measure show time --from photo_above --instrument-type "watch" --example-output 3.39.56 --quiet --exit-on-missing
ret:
1.08.58
